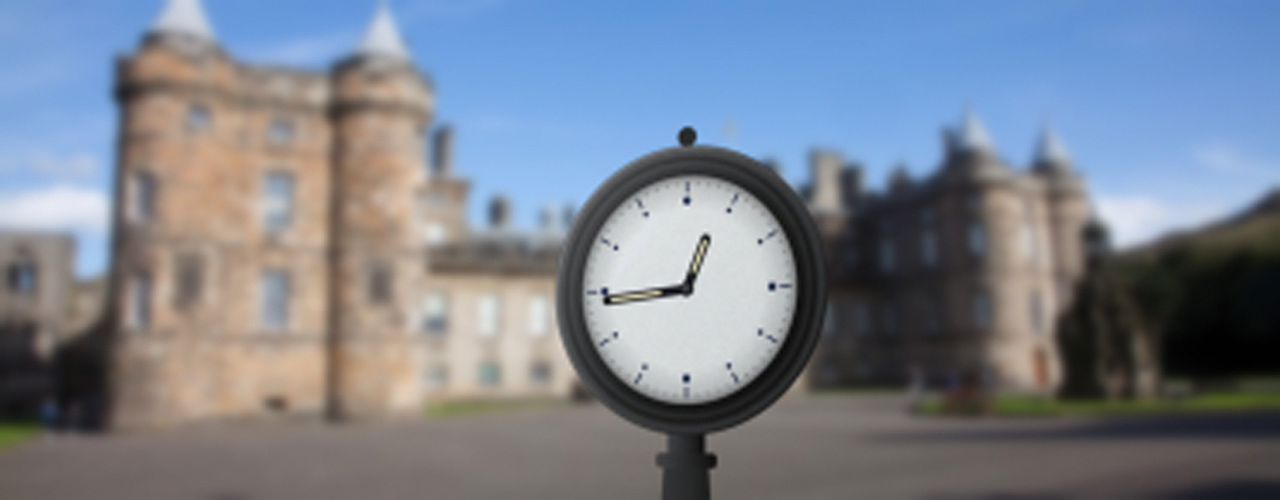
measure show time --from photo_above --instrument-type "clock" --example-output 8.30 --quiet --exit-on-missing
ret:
12.44
